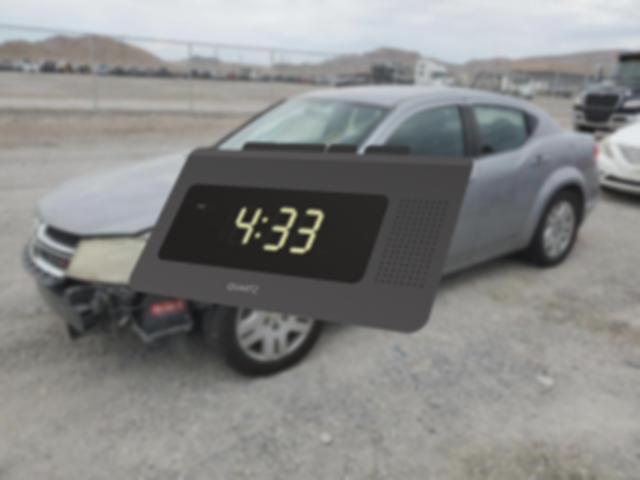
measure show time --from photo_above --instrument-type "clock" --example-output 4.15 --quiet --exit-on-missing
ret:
4.33
